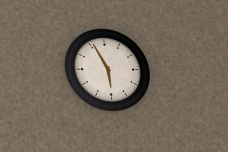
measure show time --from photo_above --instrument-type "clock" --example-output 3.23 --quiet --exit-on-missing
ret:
5.56
